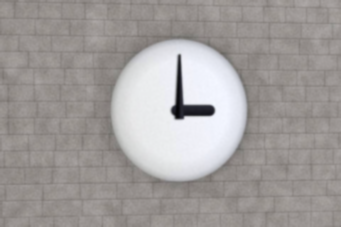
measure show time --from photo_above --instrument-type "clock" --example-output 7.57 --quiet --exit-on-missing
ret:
3.00
